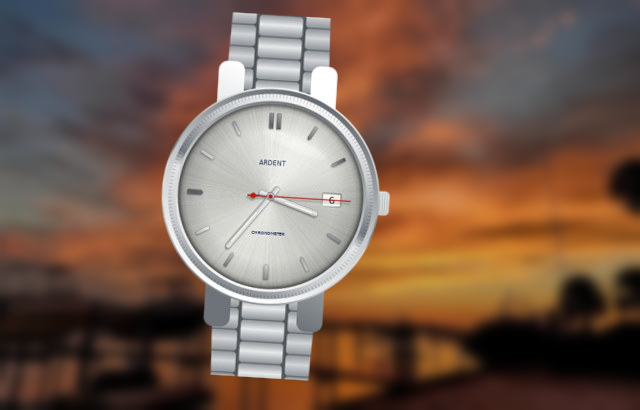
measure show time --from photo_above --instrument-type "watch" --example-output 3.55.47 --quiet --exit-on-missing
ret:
3.36.15
